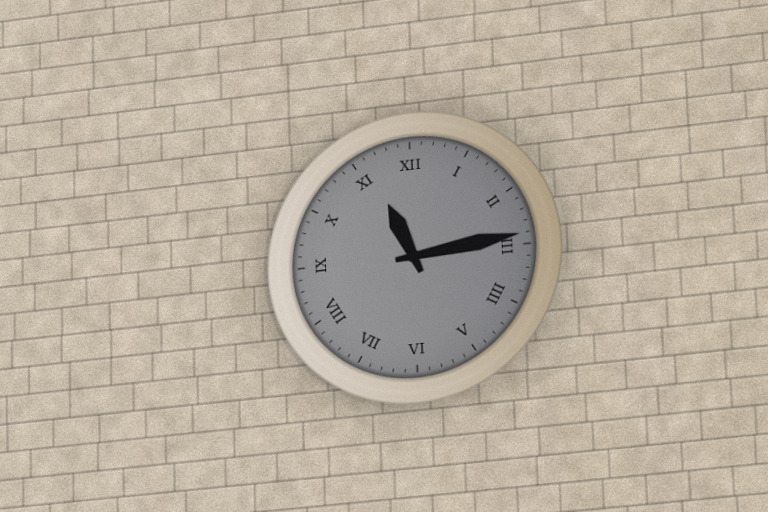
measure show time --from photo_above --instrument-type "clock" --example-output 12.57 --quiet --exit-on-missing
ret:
11.14
